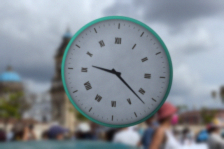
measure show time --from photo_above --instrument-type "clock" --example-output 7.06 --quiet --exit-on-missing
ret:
9.22
